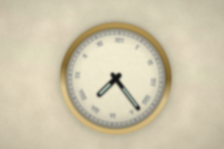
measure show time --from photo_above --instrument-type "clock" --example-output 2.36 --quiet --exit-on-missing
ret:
7.23
